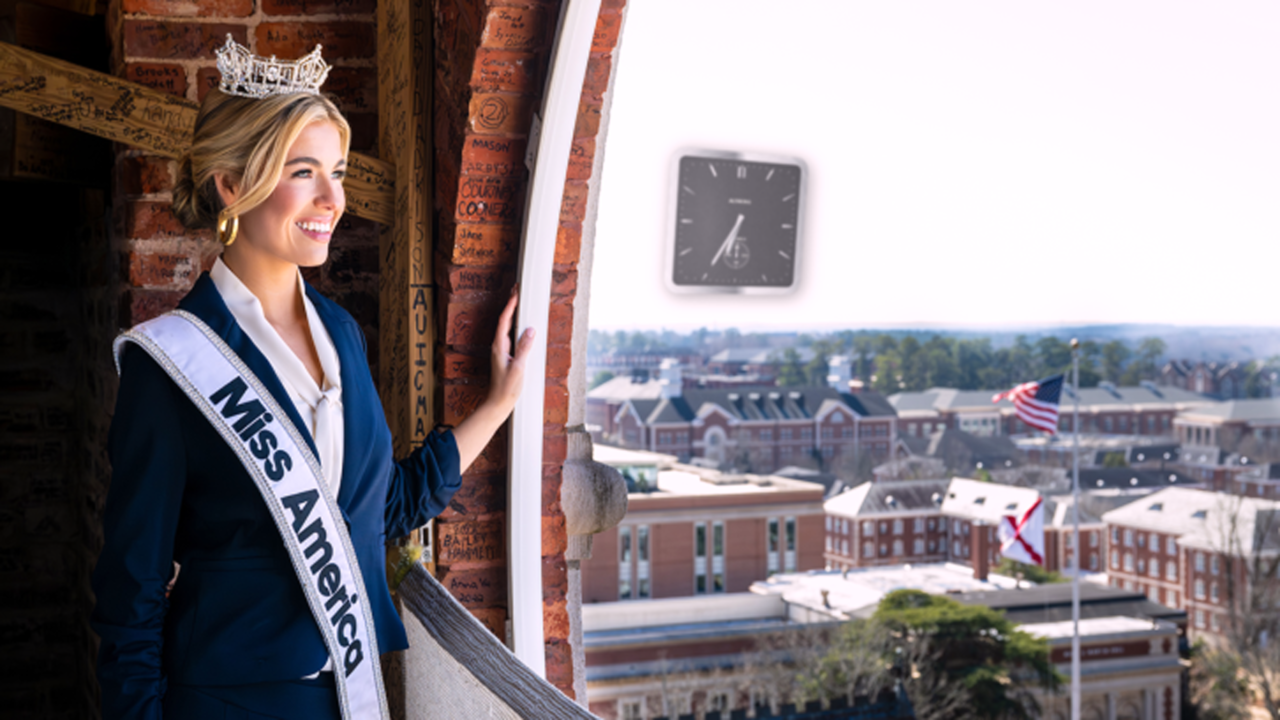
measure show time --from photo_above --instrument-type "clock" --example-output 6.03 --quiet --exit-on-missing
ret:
6.35
